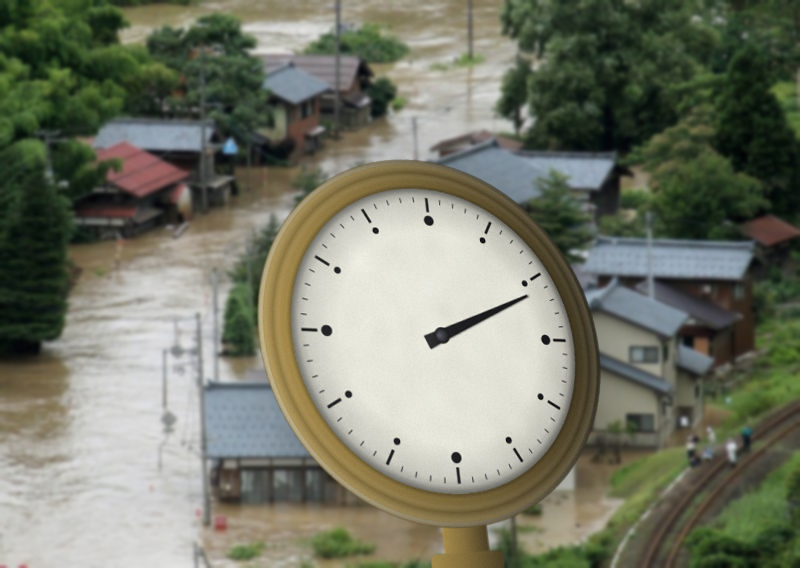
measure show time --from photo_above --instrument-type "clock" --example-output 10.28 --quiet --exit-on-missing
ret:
2.11
